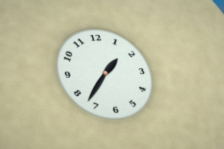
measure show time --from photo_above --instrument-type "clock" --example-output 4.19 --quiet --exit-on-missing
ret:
1.37
